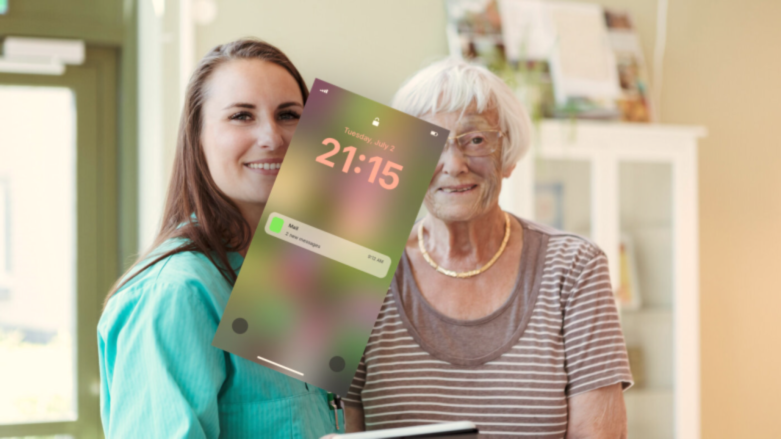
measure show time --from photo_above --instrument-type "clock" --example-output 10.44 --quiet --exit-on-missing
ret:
21.15
